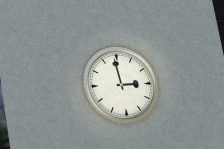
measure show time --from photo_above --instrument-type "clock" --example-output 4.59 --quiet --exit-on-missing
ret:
2.59
